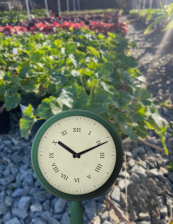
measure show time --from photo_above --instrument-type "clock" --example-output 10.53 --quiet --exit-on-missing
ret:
10.11
